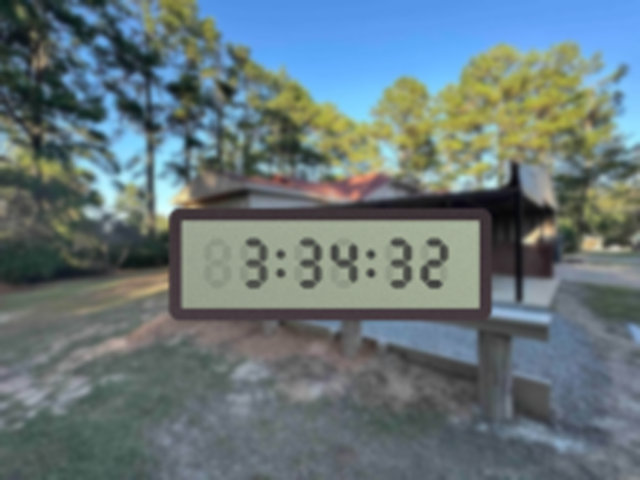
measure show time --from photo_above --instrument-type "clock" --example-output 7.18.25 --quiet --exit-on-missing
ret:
3.34.32
